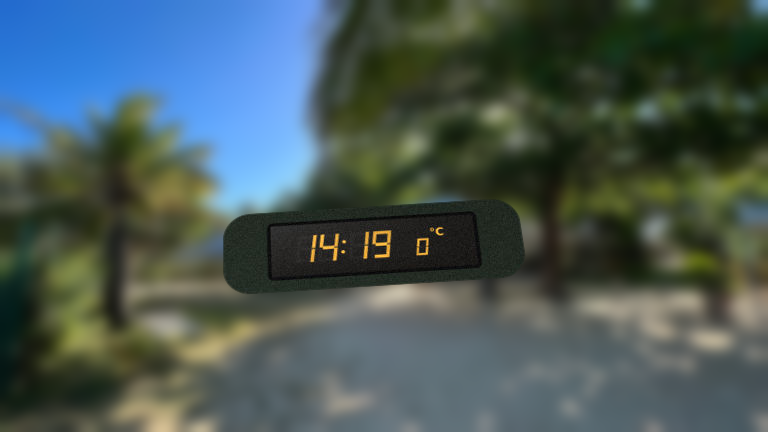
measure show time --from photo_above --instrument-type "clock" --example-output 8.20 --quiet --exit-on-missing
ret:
14.19
